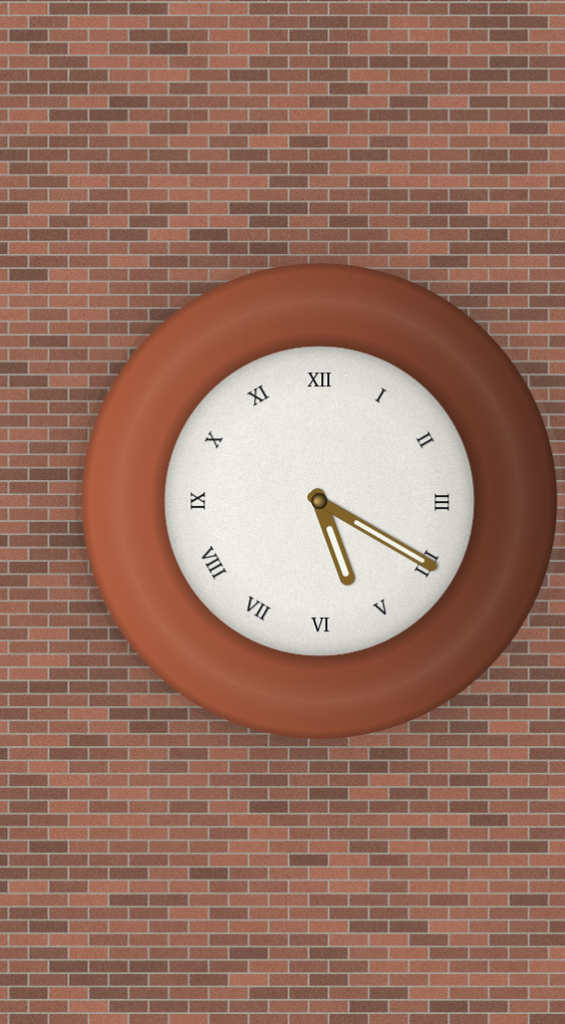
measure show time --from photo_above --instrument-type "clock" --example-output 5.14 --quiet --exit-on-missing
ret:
5.20
